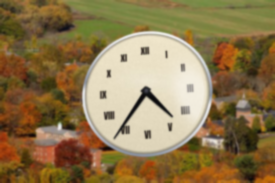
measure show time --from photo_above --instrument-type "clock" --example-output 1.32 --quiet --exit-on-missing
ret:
4.36
